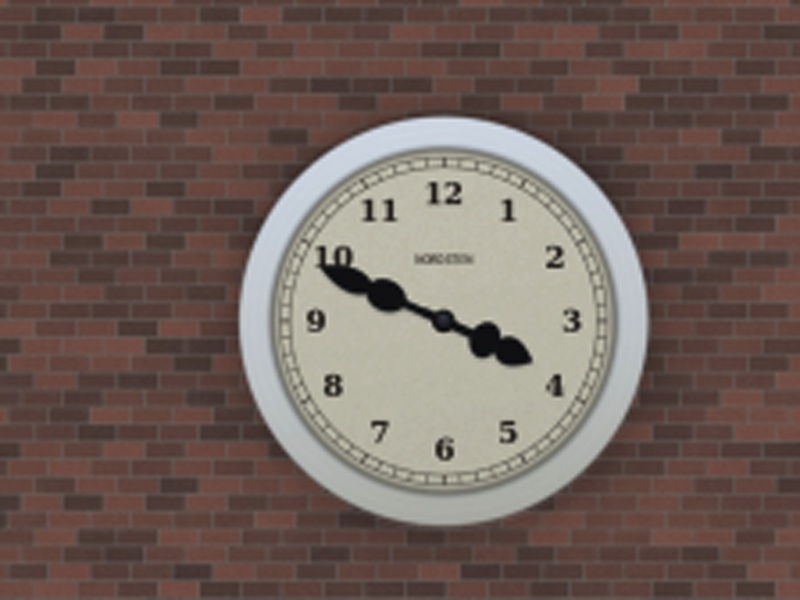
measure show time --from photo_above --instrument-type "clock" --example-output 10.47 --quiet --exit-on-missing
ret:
3.49
